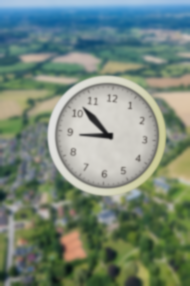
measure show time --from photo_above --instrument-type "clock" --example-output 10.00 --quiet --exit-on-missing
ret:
8.52
